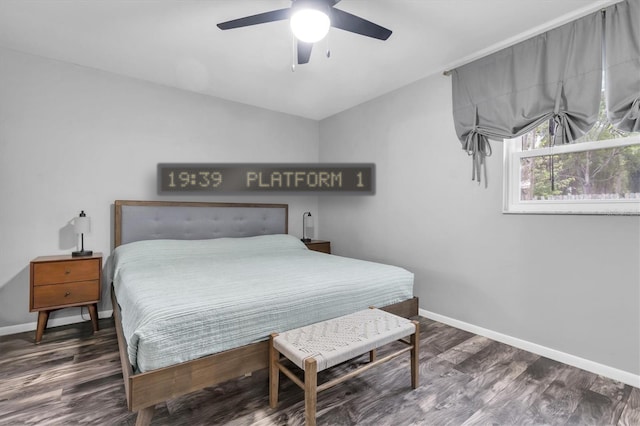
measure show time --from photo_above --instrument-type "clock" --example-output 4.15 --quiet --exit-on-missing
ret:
19.39
